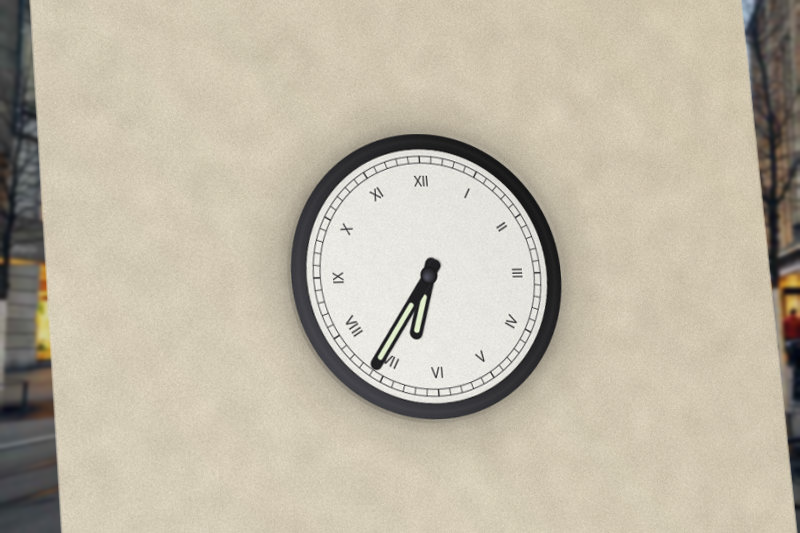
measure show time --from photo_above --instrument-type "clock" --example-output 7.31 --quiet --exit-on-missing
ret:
6.36
